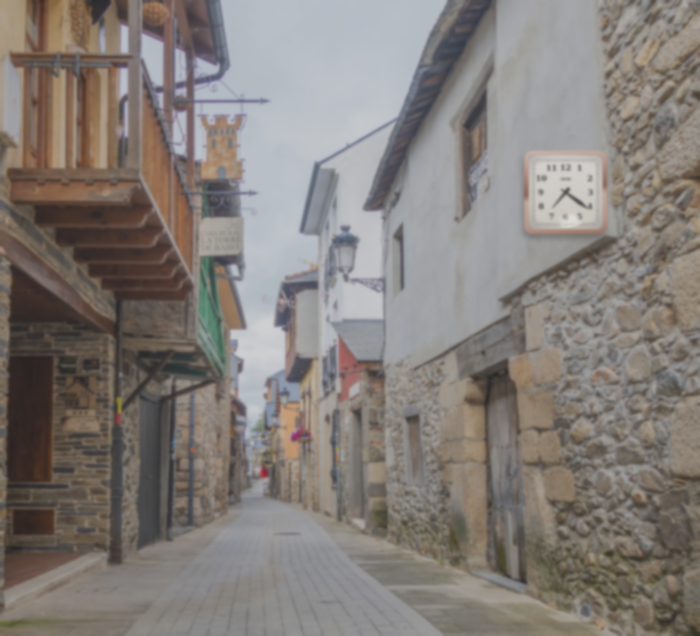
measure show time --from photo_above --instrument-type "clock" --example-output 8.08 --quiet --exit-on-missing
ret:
7.21
